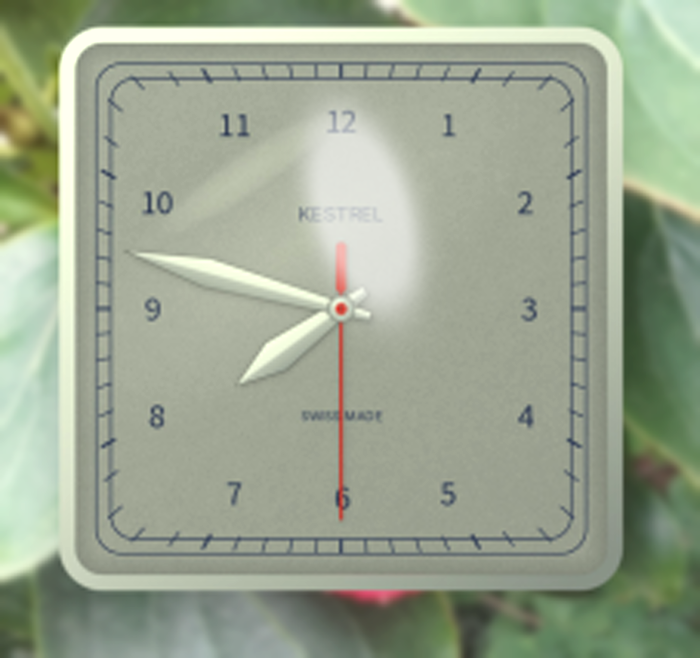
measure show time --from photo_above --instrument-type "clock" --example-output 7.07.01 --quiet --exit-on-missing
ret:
7.47.30
